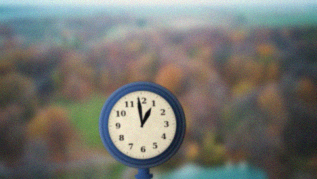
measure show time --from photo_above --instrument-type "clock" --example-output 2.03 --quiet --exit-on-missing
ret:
12.59
